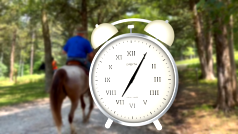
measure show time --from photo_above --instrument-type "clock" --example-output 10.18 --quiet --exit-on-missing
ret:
7.05
